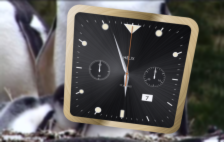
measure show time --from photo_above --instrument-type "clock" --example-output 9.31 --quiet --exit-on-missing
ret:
5.56
